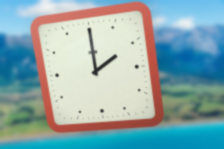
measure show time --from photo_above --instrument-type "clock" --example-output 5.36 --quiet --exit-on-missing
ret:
2.00
